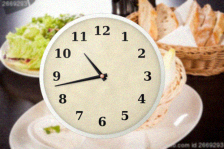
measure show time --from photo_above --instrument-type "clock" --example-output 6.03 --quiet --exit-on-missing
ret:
10.43
